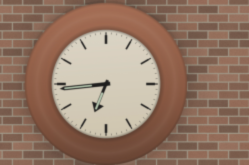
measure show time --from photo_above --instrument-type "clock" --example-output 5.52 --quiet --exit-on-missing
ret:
6.44
